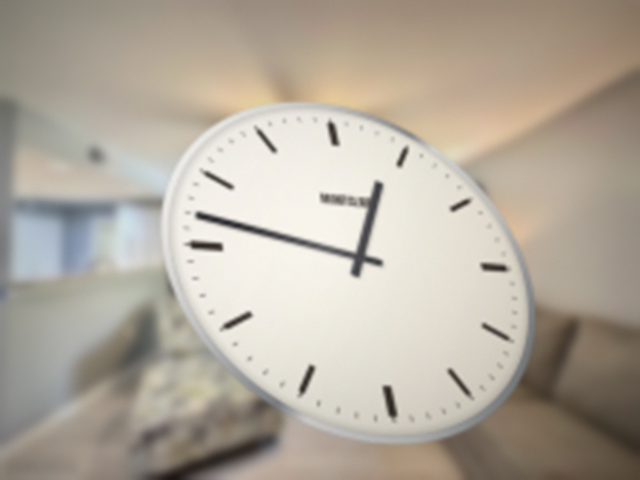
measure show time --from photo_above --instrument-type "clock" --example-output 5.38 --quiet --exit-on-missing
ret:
12.47
